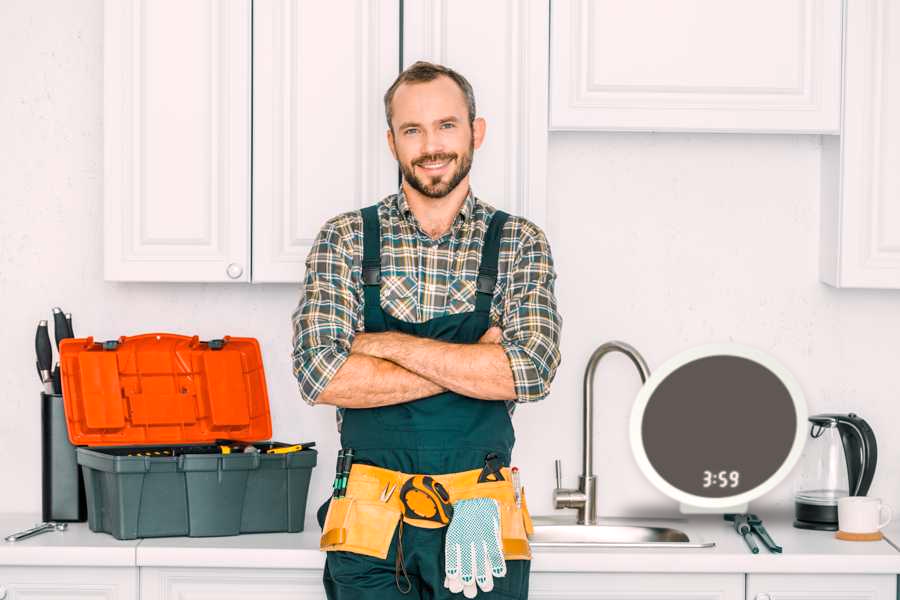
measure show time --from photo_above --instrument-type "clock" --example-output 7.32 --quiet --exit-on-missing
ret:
3.59
